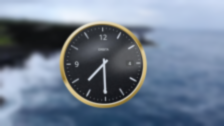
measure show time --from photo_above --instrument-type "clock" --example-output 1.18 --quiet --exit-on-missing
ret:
7.30
